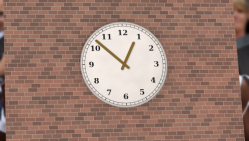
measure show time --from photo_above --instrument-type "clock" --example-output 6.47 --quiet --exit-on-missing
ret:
12.52
